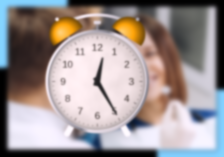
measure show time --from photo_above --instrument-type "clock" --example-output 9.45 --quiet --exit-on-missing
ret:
12.25
